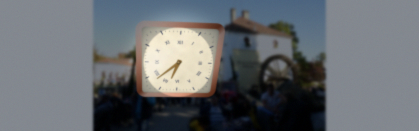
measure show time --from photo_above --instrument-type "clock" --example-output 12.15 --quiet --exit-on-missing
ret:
6.38
